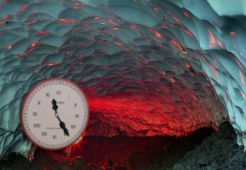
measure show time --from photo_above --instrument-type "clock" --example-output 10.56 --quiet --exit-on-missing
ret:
11.24
